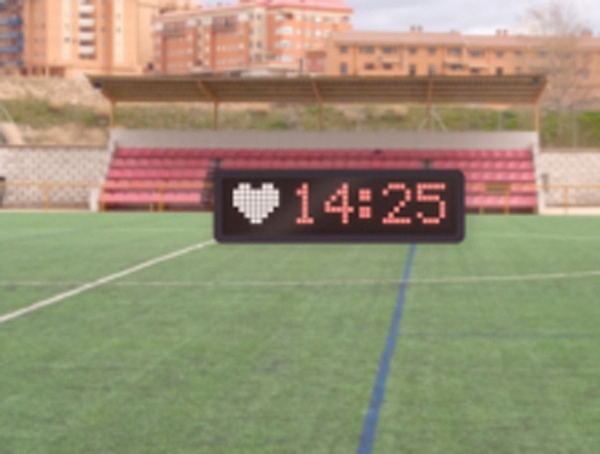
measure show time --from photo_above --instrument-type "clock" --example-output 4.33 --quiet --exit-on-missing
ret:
14.25
